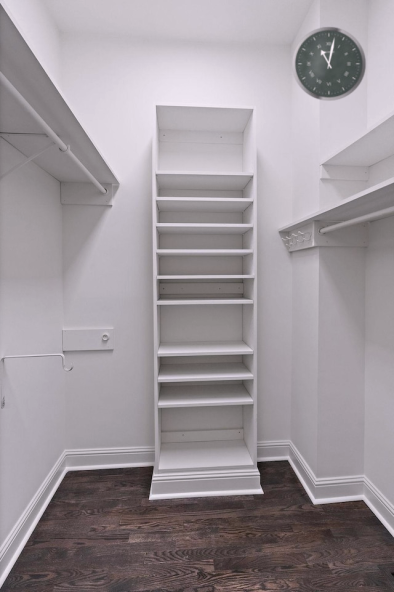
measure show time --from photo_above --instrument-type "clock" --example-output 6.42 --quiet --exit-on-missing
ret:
11.02
